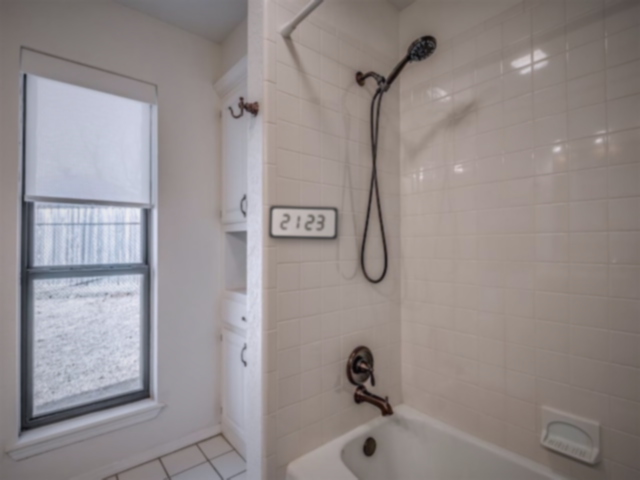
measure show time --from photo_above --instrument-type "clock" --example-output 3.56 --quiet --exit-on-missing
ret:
21.23
